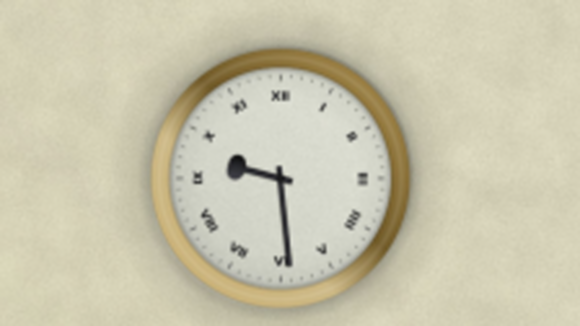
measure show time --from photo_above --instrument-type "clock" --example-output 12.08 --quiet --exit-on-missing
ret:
9.29
